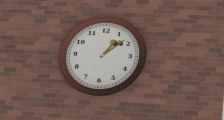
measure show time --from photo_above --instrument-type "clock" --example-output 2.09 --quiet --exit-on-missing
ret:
1.08
